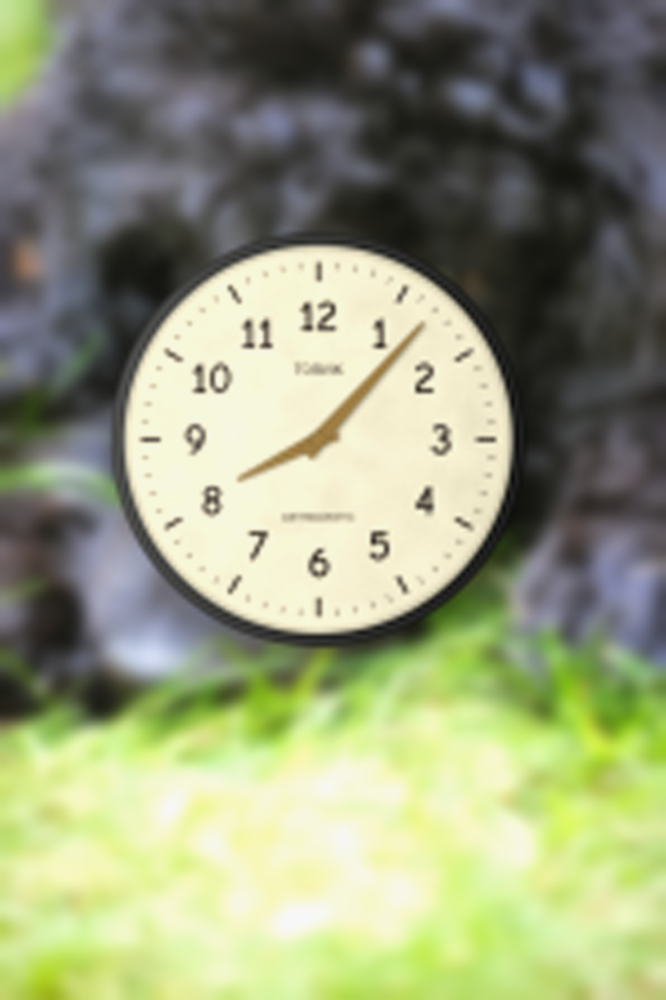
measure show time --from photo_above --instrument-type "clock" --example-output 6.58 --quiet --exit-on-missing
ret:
8.07
